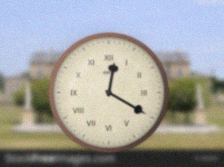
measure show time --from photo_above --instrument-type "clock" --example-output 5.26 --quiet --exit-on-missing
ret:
12.20
